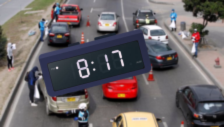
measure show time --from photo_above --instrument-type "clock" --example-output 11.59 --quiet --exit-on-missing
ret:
8.17
